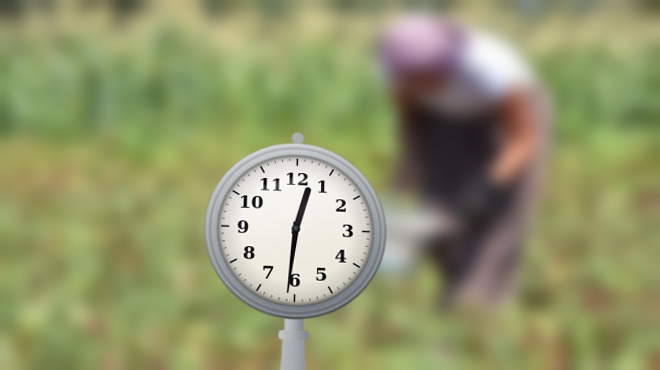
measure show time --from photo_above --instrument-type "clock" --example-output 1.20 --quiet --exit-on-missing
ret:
12.31
